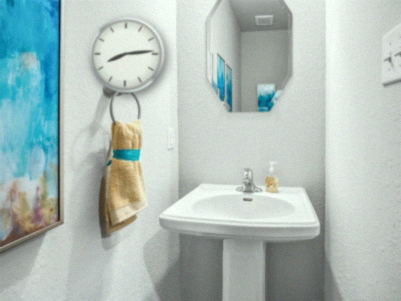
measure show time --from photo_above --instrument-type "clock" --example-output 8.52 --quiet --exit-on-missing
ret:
8.14
